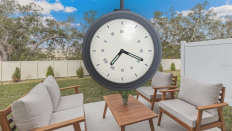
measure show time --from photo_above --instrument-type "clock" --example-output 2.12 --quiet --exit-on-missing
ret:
7.19
